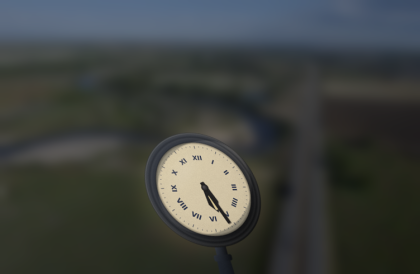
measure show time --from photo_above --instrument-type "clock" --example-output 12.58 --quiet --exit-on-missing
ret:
5.26
